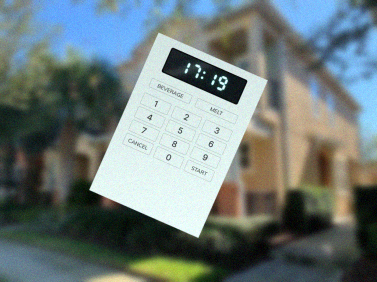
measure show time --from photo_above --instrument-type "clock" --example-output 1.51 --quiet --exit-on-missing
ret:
17.19
